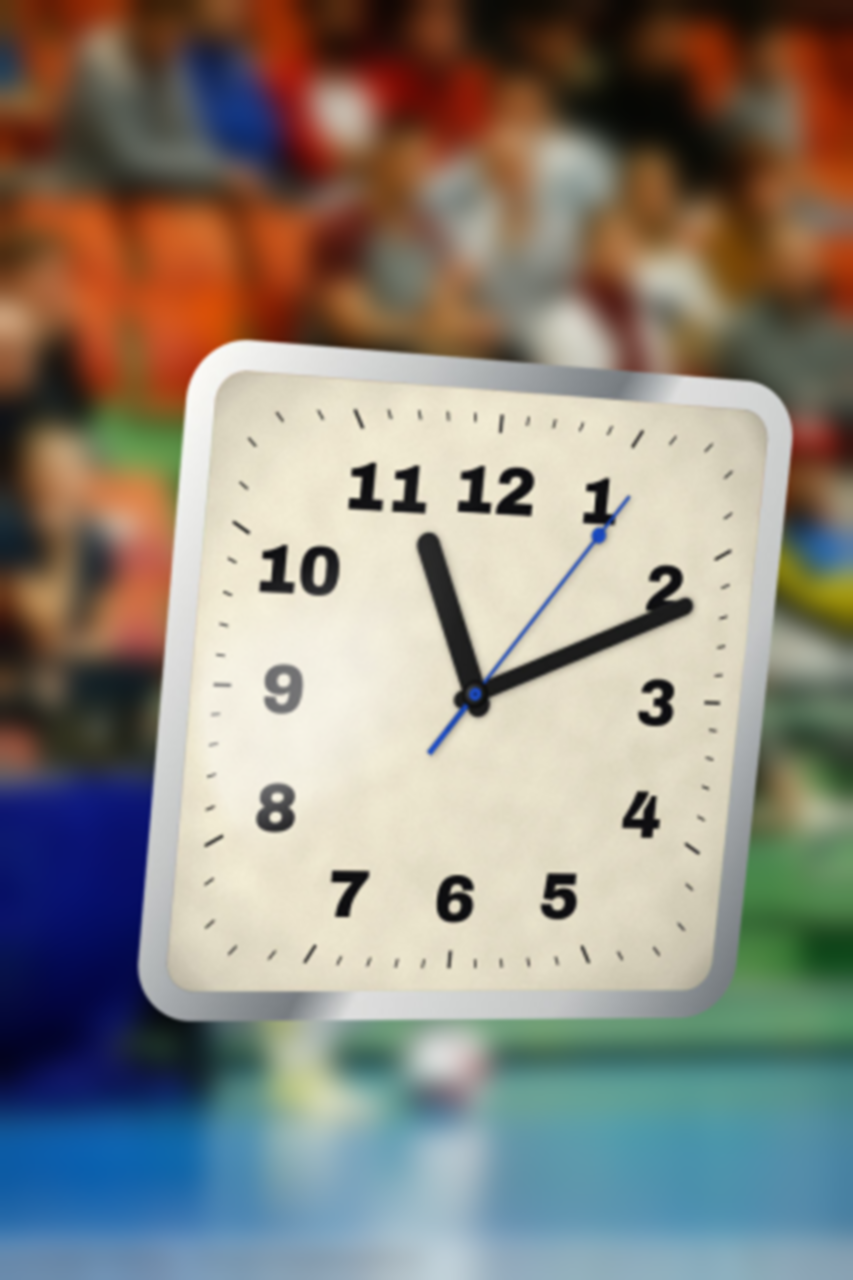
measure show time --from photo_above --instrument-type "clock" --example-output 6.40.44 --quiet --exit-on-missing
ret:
11.11.06
